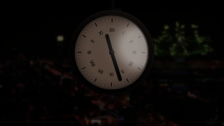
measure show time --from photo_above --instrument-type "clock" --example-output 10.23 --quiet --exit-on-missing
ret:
11.27
